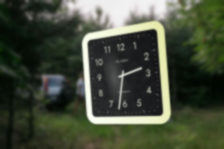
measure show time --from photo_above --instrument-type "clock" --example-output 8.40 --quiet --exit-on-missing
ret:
2.32
